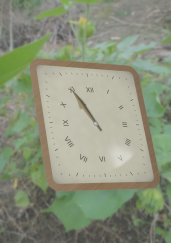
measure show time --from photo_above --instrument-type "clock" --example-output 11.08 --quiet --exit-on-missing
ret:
10.55
